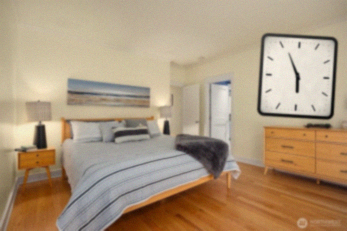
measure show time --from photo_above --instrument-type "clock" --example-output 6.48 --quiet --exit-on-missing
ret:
5.56
